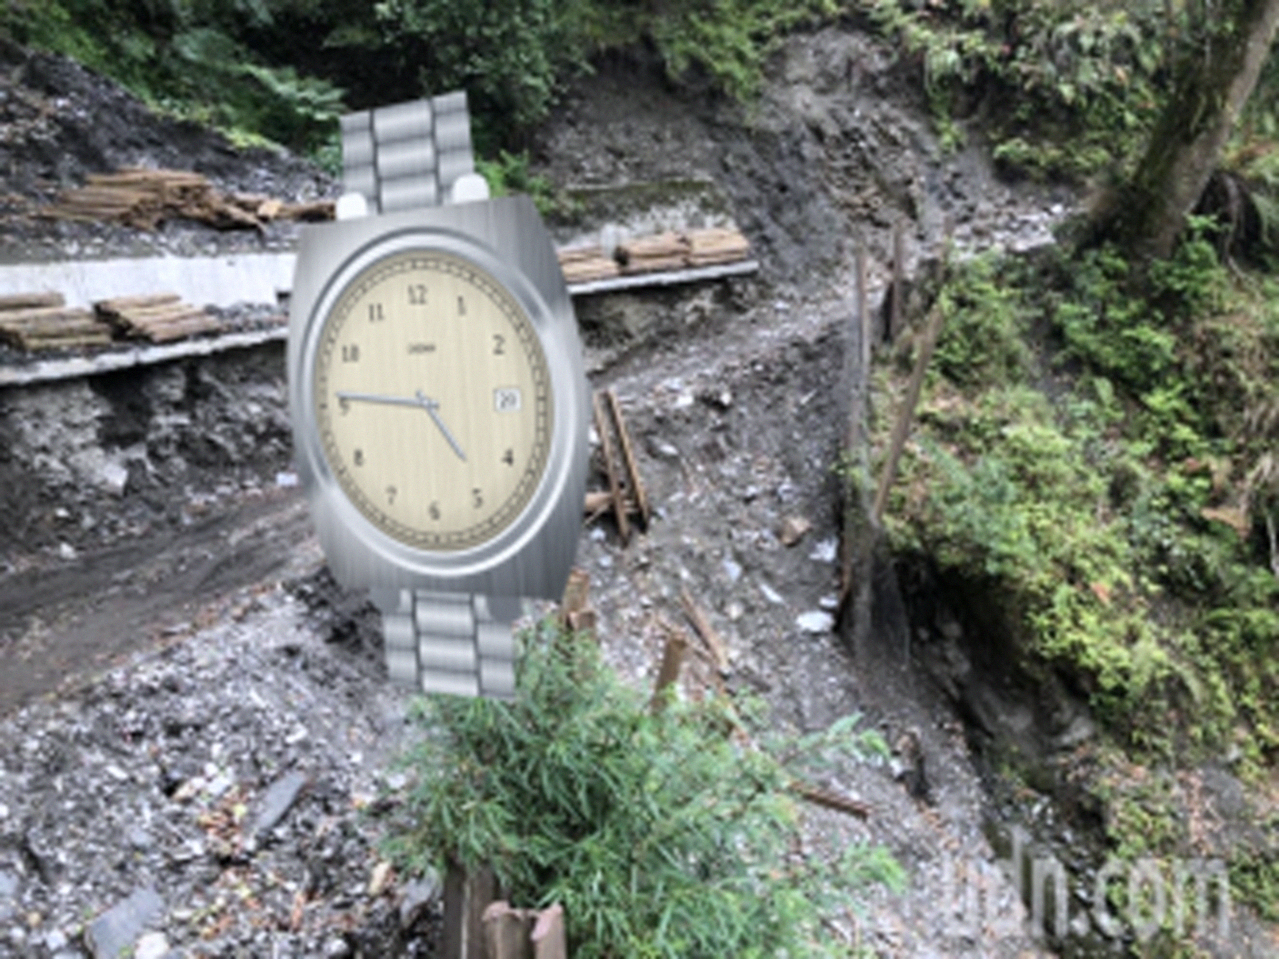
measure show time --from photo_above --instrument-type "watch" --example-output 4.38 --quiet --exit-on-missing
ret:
4.46
